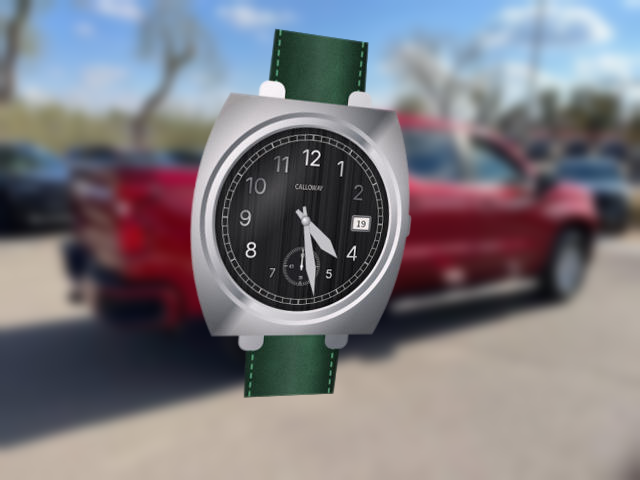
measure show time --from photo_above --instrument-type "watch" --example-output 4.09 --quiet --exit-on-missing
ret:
4.28
